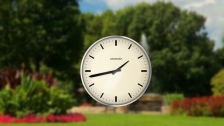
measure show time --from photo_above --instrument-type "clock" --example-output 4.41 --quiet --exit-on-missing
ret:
1.43
